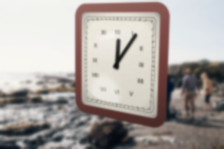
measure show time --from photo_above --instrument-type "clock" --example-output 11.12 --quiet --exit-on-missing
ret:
12.06
